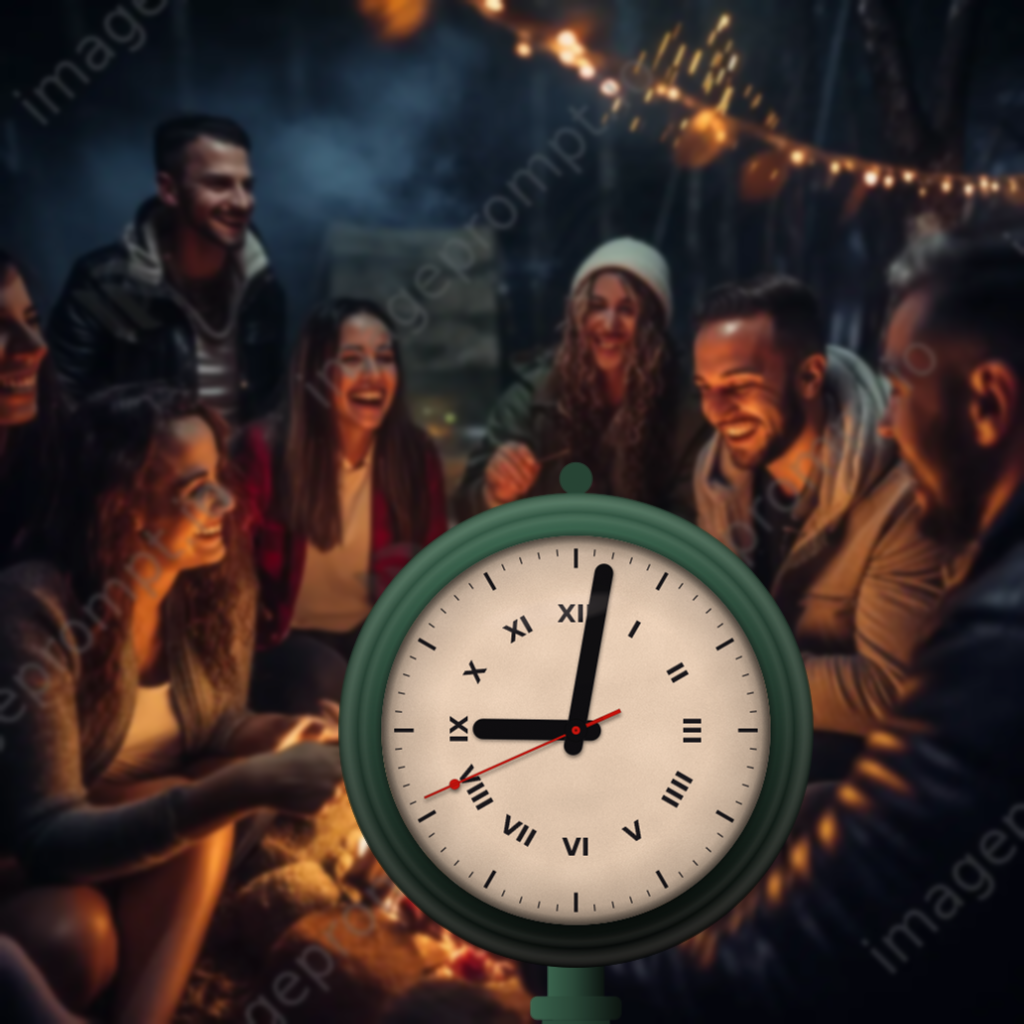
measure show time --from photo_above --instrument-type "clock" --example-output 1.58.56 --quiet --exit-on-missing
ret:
9.01.41
